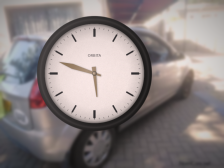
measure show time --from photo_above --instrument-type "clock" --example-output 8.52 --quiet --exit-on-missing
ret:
5.48
